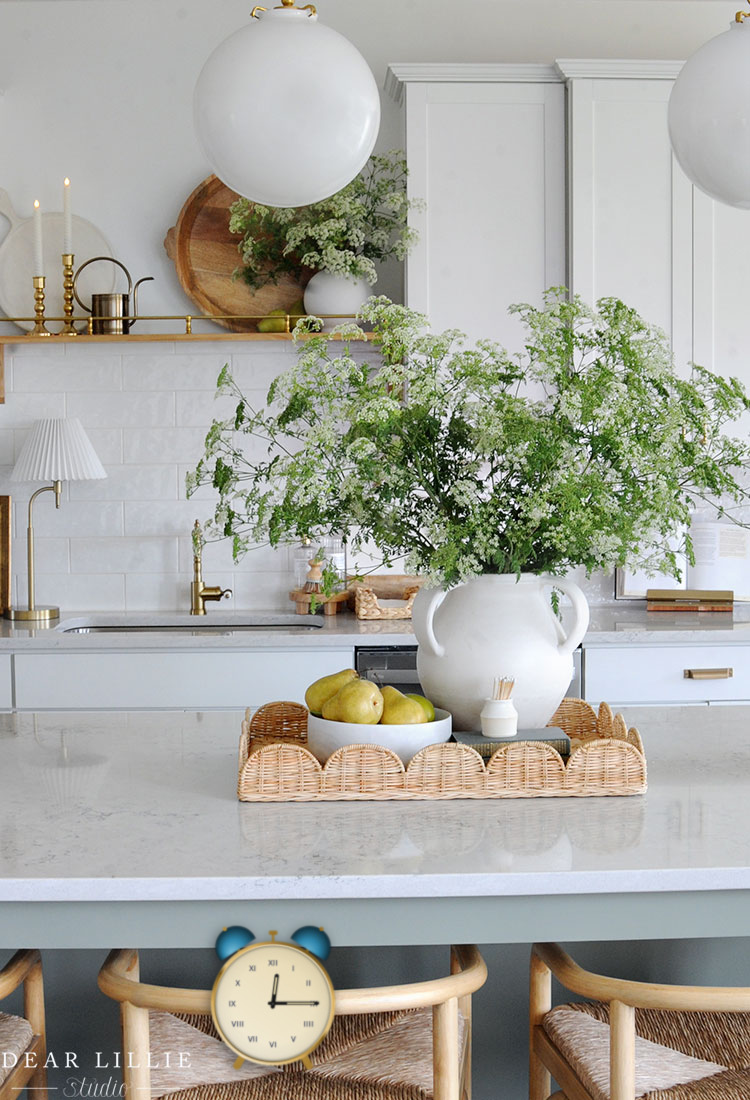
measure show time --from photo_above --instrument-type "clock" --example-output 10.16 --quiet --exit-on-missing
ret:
12.15
